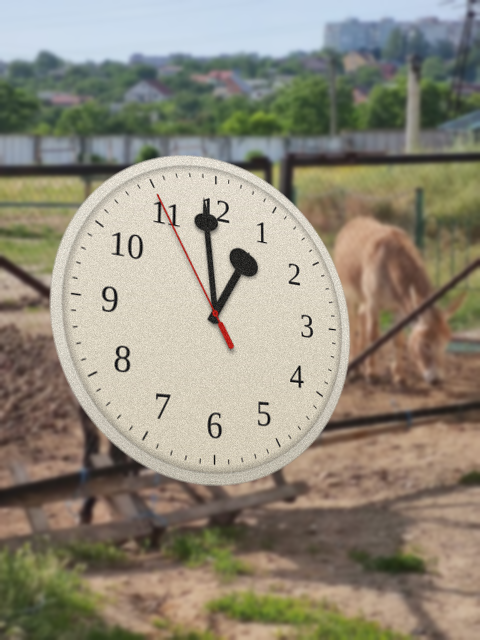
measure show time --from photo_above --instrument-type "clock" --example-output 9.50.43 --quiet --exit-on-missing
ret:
12.58.55
